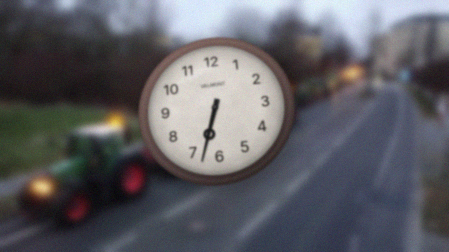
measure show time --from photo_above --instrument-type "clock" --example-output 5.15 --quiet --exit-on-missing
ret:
6.33
